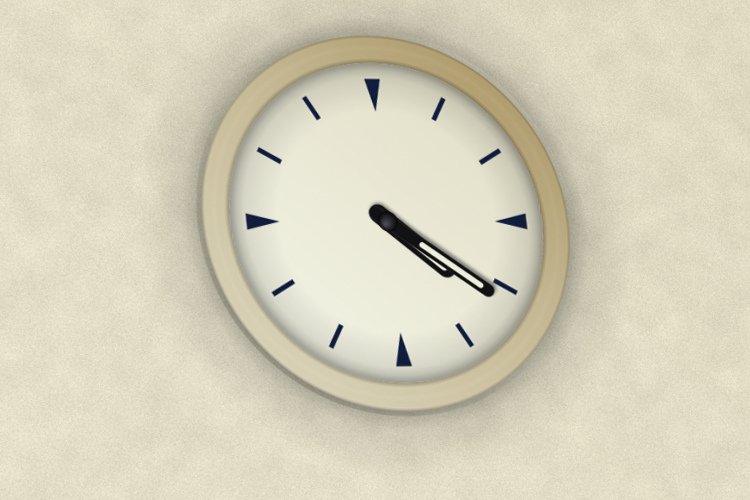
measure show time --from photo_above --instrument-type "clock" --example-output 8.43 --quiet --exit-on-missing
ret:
4.21
